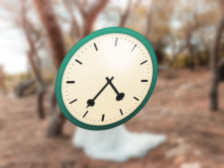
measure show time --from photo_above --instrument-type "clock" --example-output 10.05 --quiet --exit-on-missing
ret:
4.36
